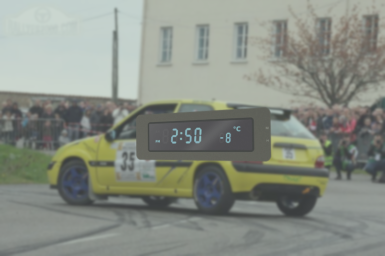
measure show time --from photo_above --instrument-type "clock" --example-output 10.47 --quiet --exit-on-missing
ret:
2.50
